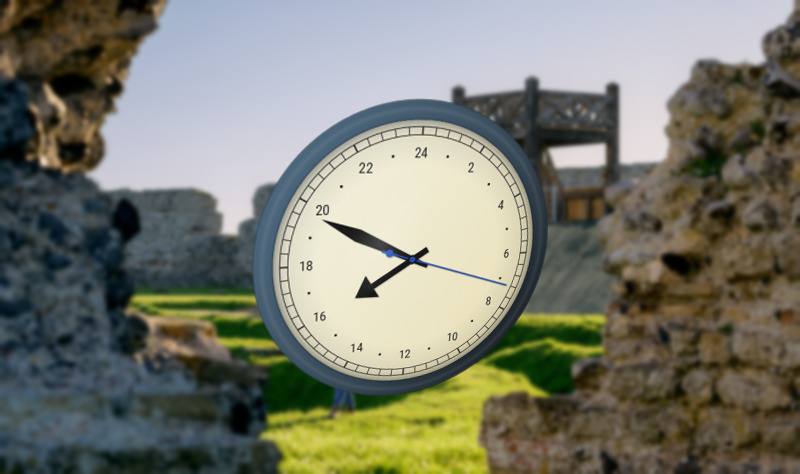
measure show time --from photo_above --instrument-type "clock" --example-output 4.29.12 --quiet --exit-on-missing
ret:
15.49.18
